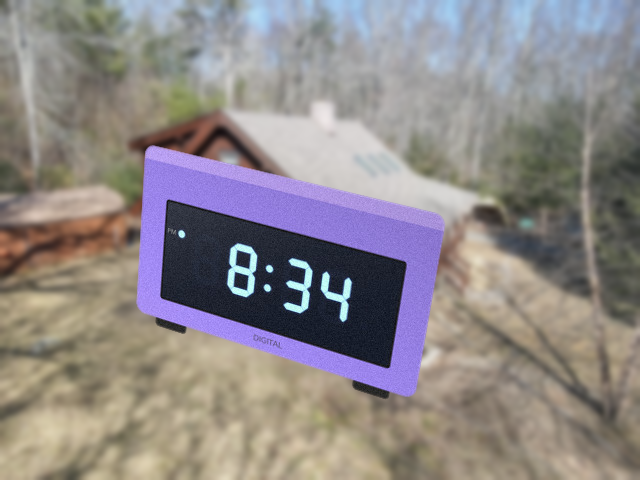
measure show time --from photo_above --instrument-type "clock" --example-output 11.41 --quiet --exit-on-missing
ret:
8.34
